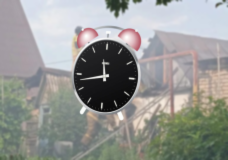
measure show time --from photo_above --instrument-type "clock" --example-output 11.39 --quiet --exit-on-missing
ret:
11.43
